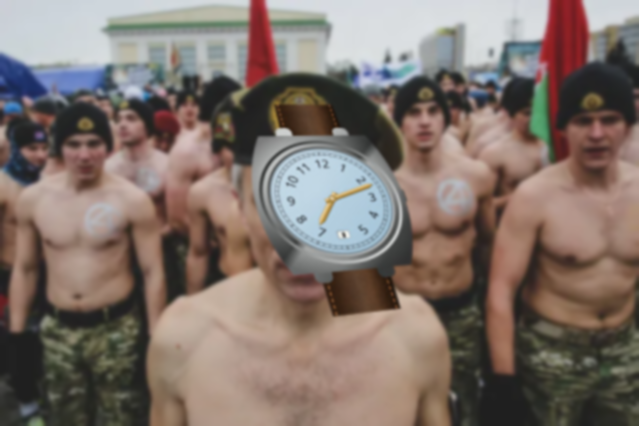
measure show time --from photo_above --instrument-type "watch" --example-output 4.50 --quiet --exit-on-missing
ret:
7.12
